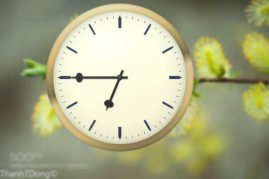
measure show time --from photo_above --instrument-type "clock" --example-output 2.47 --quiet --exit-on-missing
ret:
6.45
